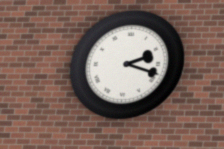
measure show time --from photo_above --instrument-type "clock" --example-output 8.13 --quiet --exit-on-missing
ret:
2.18
